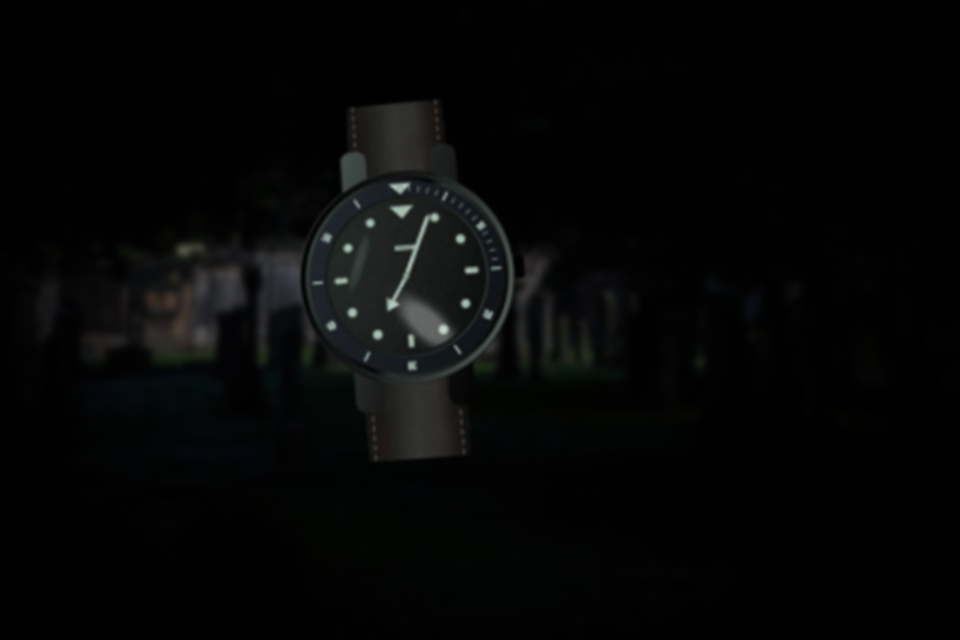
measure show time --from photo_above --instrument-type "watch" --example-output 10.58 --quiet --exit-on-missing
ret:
7.04
